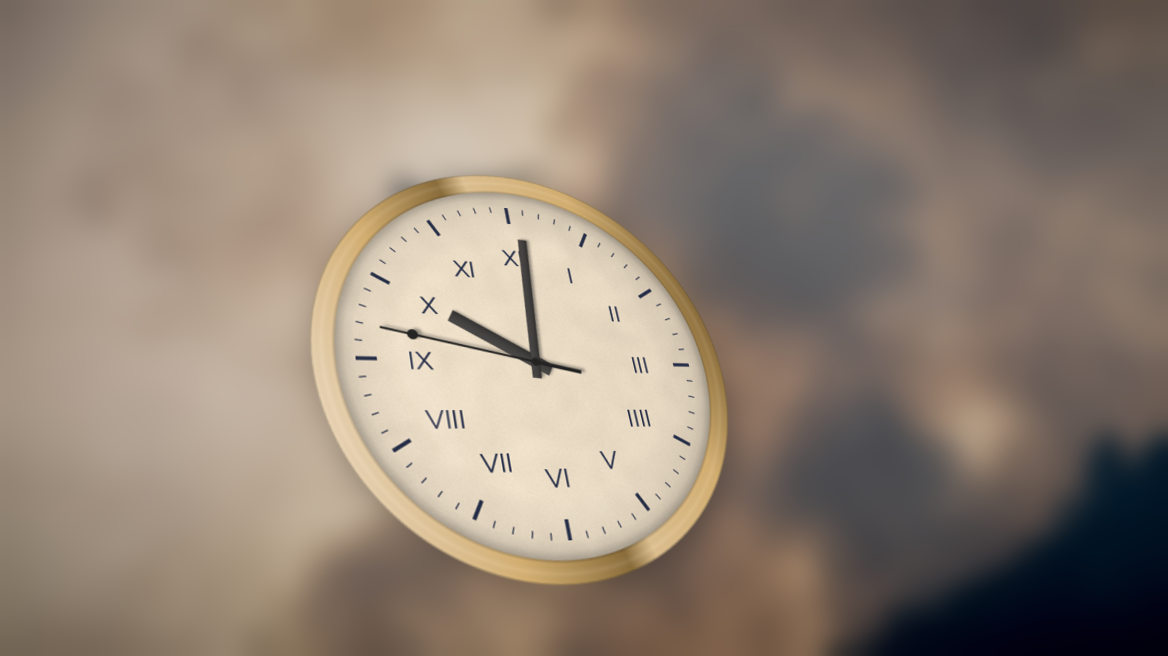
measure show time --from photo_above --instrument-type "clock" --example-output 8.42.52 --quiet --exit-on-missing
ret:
10.00.47
